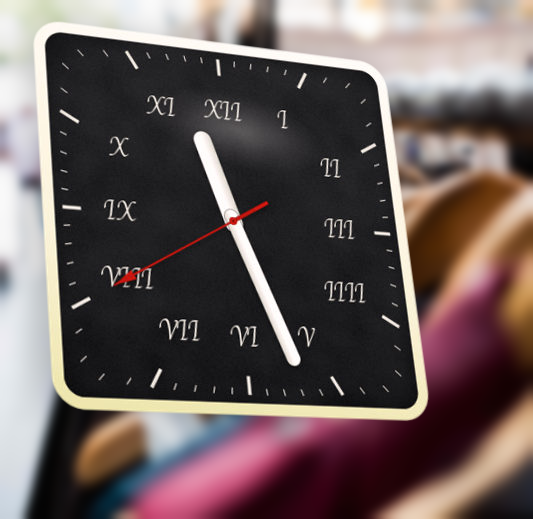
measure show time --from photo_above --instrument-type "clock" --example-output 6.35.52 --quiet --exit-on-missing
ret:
11.26.40
